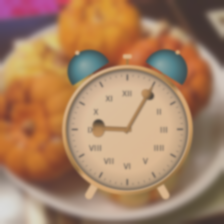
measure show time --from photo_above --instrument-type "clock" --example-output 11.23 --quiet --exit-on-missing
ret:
9.05
